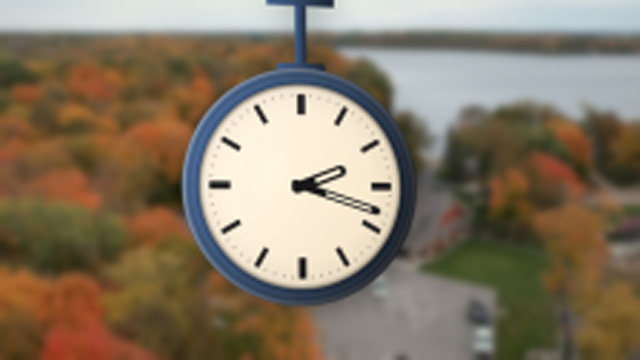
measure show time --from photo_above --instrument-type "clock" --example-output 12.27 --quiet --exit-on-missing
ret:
2.18
